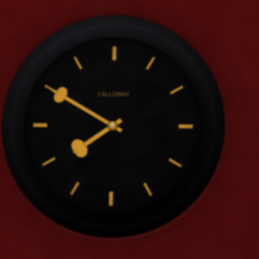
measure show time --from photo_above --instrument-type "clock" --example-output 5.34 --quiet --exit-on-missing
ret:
7.50
